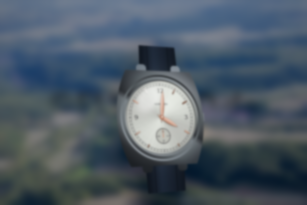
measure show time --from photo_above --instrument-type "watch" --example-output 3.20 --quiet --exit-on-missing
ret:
4.01
